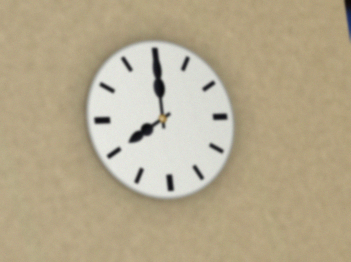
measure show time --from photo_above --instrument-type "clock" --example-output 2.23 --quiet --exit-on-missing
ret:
8.00
